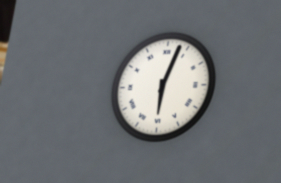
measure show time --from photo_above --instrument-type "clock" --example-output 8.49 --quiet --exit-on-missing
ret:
6.03
